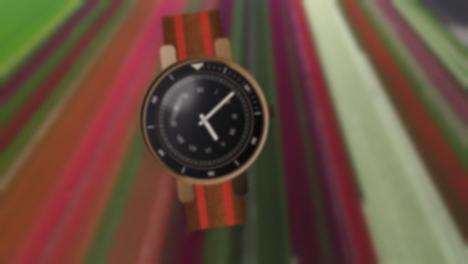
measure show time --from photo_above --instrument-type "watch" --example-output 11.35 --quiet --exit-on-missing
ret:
5.09
